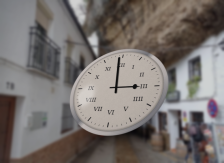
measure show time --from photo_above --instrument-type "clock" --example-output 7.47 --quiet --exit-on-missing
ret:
2.59
